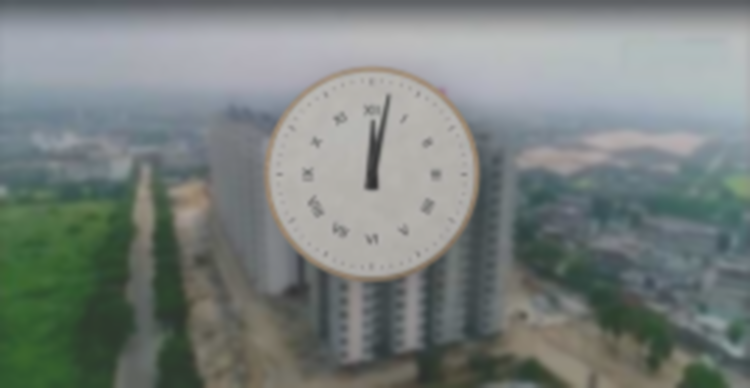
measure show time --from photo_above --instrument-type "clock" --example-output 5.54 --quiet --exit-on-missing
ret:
12.02
